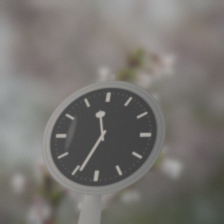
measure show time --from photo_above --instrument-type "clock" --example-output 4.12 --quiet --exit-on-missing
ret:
11.34
